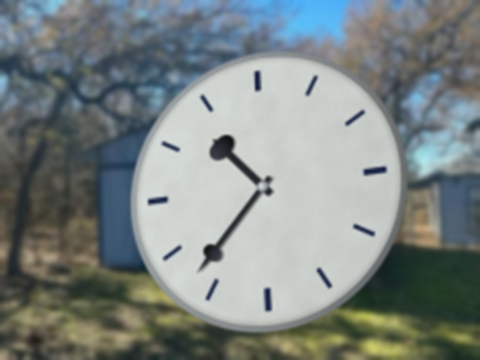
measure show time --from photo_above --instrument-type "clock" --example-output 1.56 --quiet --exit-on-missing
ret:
10.37
